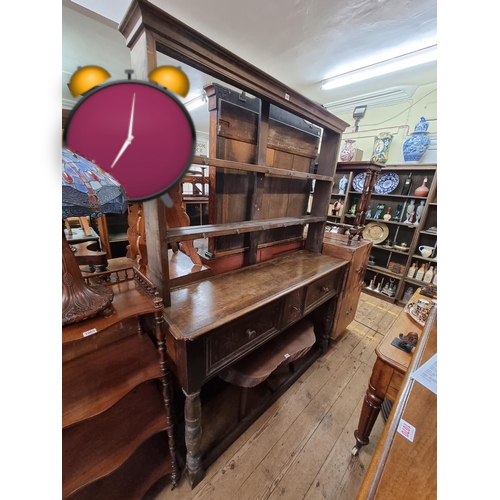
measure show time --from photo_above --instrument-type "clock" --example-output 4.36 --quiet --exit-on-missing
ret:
7.01
